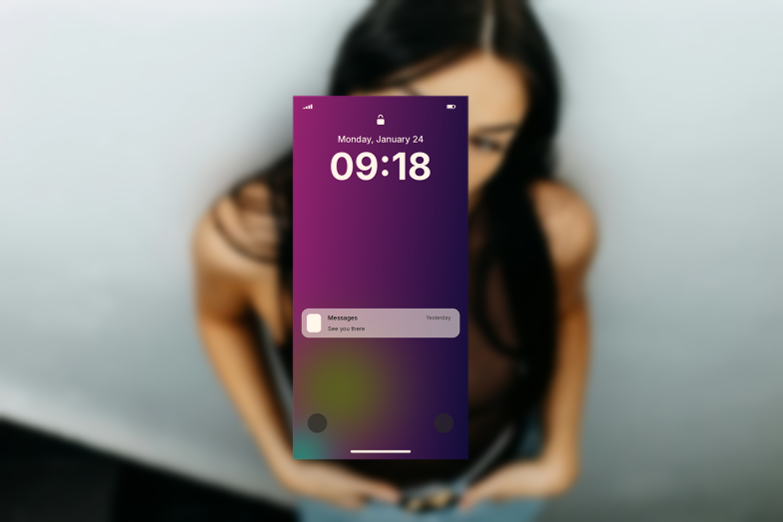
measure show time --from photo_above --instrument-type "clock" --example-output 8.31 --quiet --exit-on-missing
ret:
9.18
